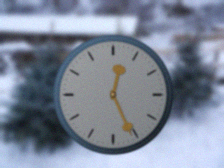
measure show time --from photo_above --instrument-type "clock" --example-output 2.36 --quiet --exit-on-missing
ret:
12.26
